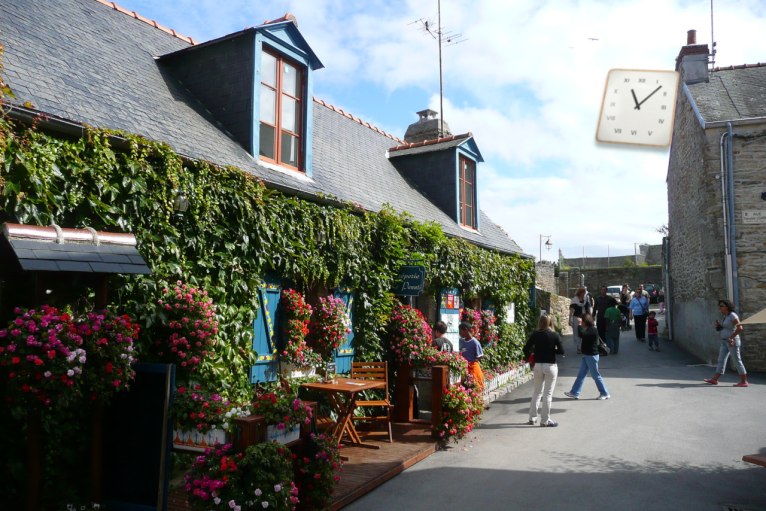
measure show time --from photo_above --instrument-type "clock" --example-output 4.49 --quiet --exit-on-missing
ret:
11.07
